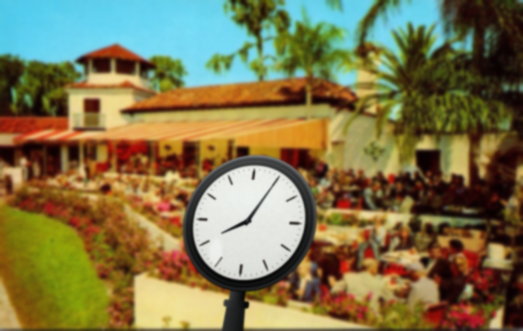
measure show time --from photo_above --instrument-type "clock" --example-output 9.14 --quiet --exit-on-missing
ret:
8.05
